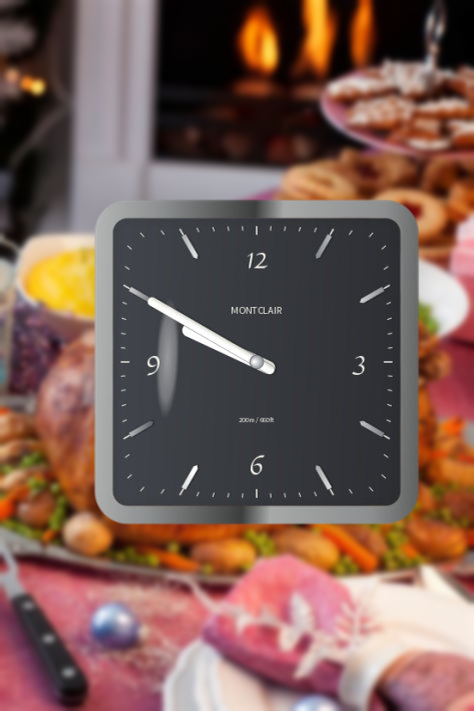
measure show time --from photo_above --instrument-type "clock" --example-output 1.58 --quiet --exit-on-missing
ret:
9.50
